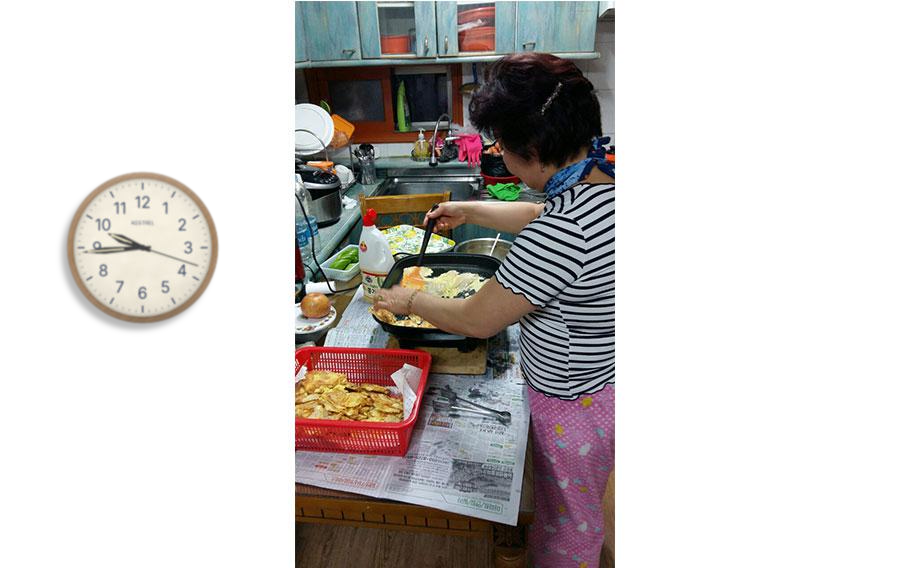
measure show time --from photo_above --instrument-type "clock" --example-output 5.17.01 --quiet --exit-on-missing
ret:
9.44.18
